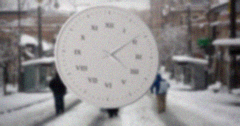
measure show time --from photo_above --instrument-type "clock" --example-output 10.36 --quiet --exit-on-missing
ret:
4.09
